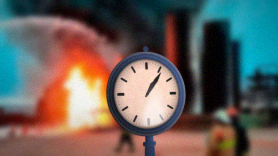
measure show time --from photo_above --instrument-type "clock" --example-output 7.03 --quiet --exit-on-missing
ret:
1.06
